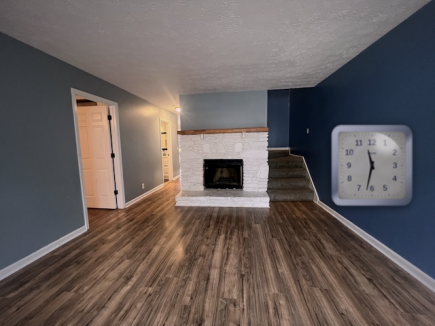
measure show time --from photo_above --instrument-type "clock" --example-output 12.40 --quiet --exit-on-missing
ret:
11.32
